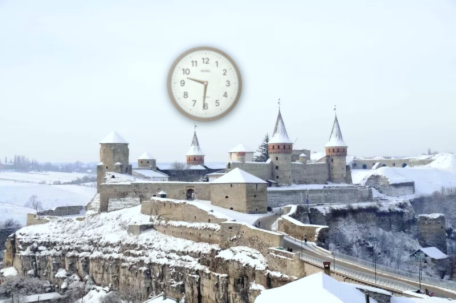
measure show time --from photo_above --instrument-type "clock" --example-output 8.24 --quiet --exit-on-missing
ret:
9.31
